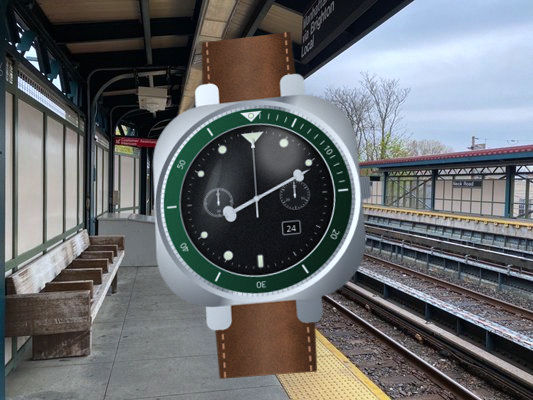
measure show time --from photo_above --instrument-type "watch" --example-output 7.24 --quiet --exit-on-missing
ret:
8.11
